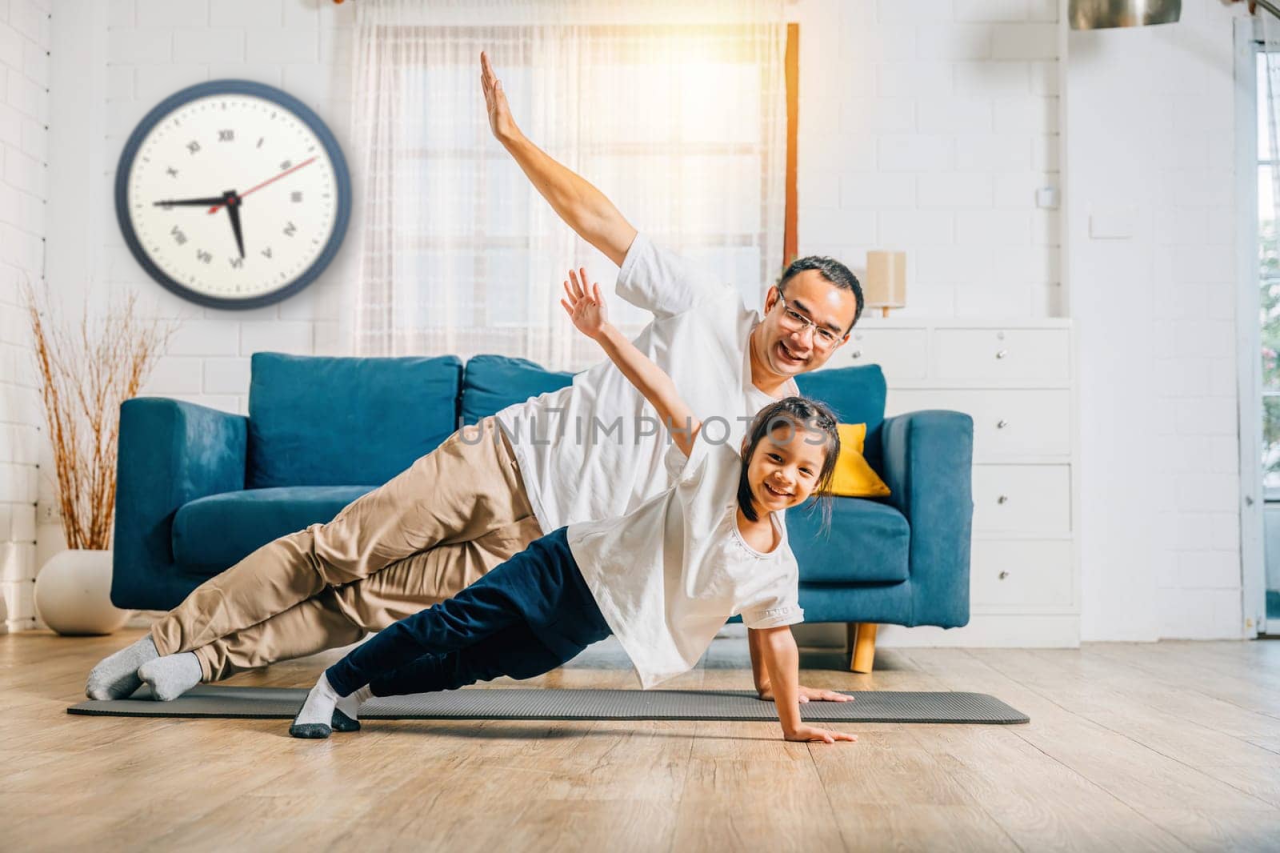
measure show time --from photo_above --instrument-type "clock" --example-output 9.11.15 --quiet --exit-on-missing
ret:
5.45.11
